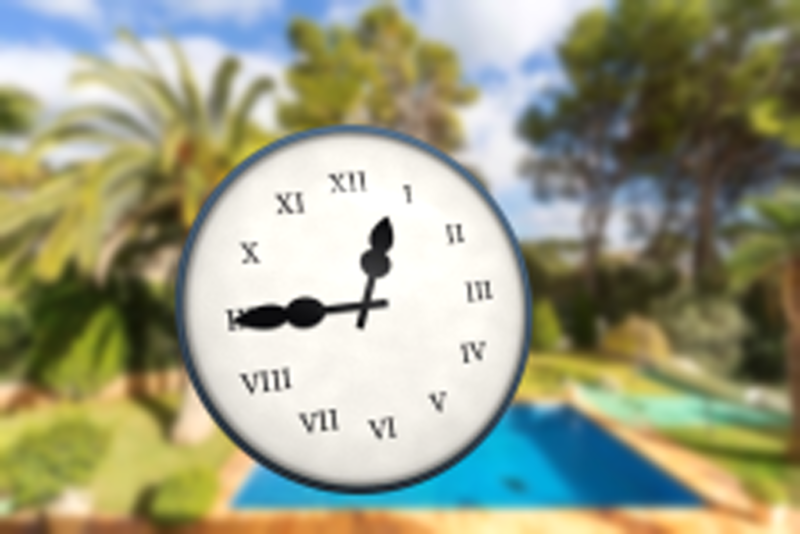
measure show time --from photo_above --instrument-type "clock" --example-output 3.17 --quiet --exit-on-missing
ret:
12.45
